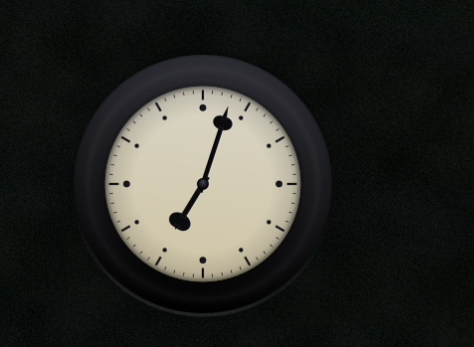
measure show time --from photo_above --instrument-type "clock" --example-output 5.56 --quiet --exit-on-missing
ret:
7.03
